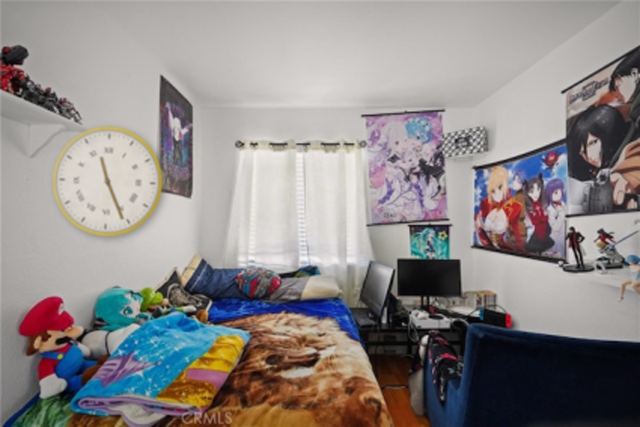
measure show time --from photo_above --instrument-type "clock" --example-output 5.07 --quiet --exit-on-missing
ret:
11.26
